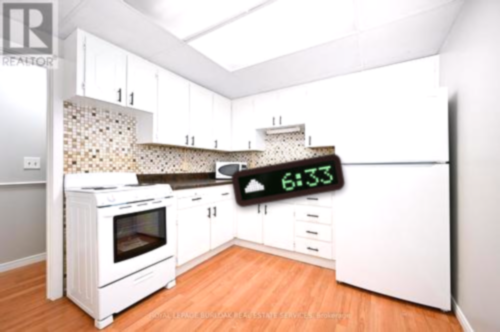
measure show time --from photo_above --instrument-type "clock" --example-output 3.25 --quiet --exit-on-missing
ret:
6.33
